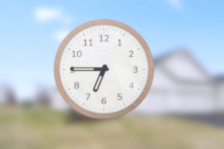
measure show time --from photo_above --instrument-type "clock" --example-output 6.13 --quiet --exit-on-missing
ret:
6.45
